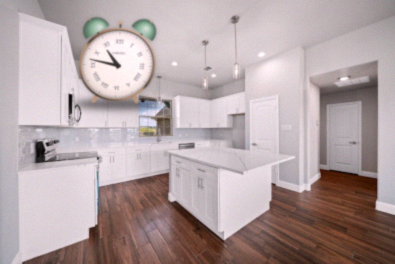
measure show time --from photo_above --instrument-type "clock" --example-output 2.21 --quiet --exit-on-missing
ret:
10.47
